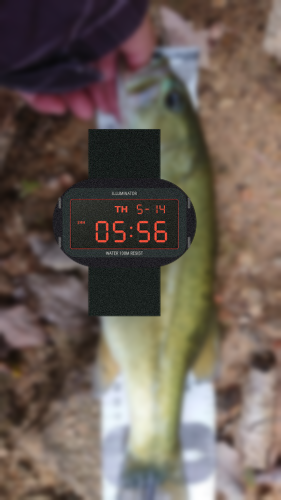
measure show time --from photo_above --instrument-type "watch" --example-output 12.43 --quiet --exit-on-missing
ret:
5.56
